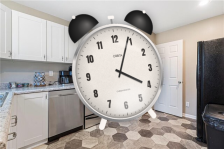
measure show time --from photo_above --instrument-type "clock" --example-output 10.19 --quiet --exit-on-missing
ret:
4.04
